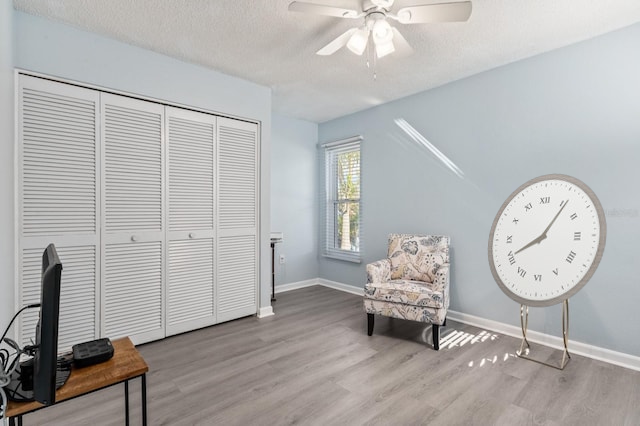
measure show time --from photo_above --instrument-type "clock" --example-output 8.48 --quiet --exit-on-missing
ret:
8.06
